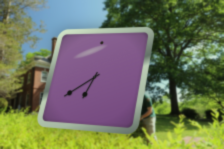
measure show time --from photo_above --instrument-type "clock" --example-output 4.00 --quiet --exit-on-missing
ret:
6.39
